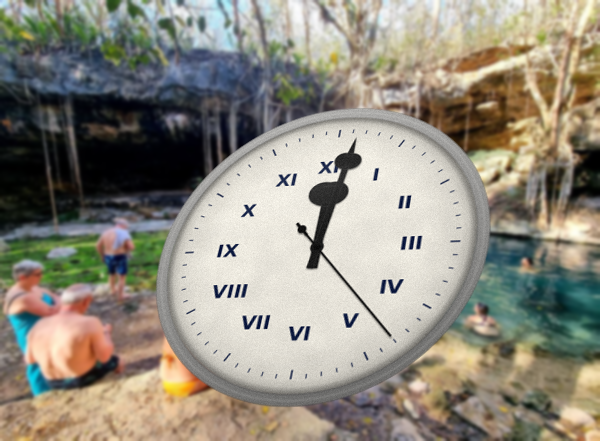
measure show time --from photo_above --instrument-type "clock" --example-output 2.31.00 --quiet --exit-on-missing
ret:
12.01.23
